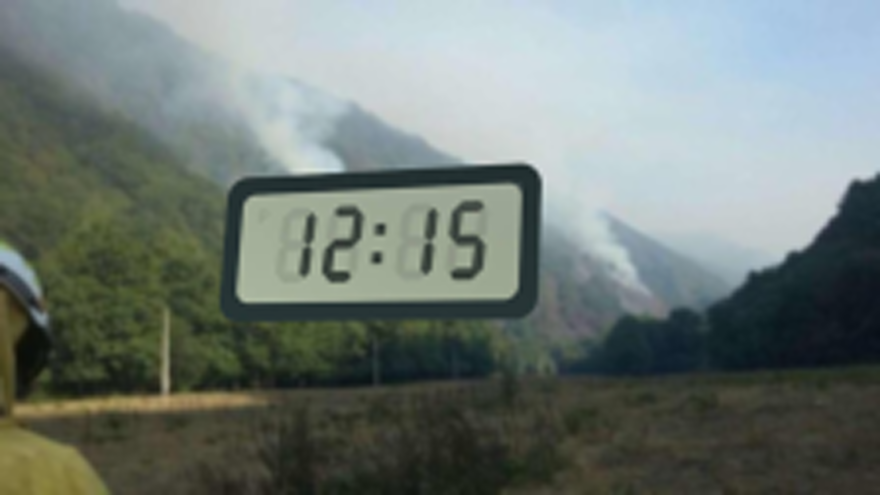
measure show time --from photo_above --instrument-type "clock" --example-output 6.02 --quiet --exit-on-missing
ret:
12.15
